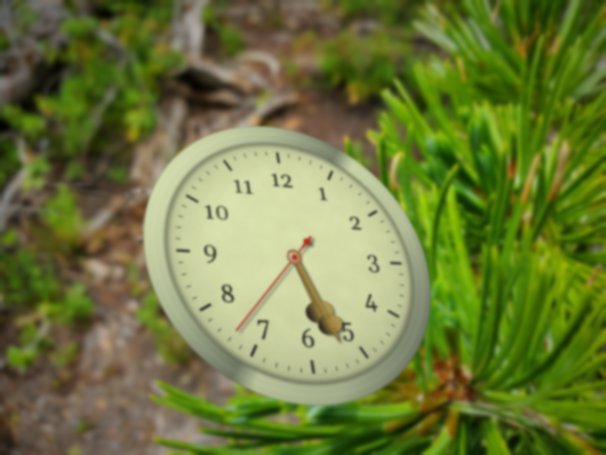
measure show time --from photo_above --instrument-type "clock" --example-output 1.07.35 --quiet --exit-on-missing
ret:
5.26.37
